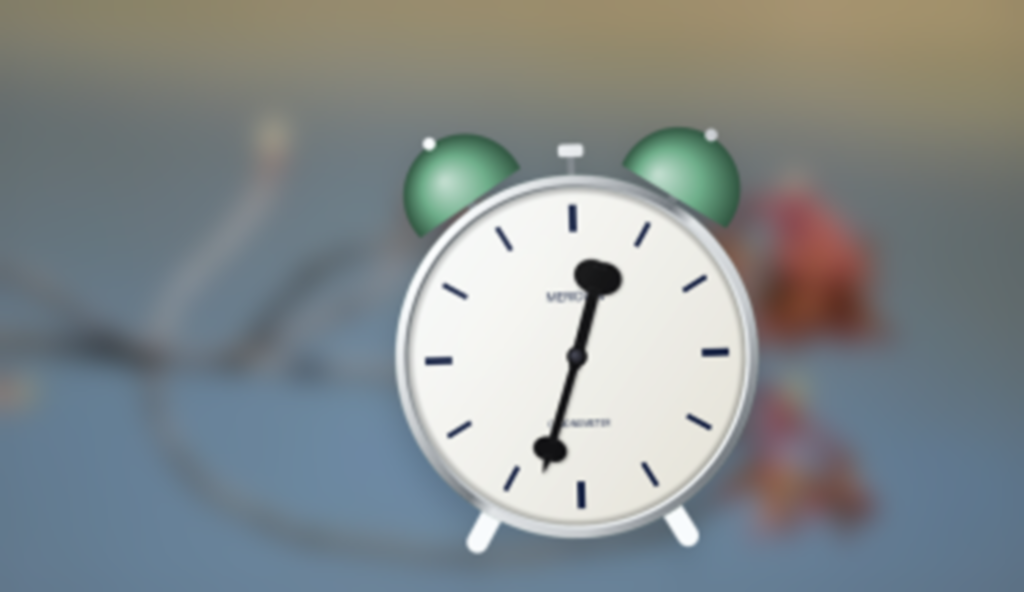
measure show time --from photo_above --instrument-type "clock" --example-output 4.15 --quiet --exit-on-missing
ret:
12.33
